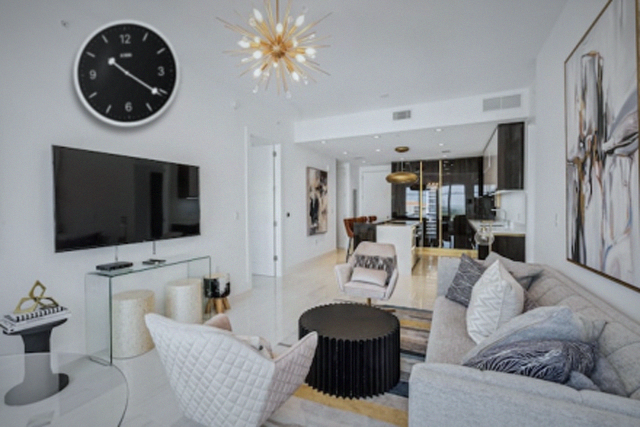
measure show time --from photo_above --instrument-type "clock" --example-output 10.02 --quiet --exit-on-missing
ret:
10.21
